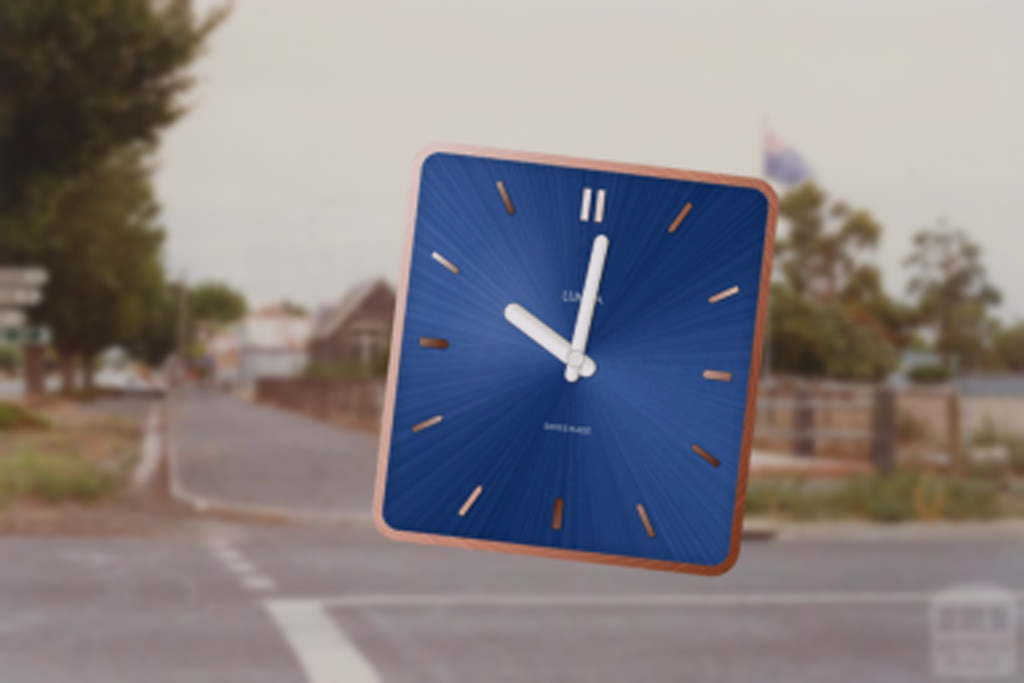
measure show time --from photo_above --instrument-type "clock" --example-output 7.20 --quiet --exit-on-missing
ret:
10.01
